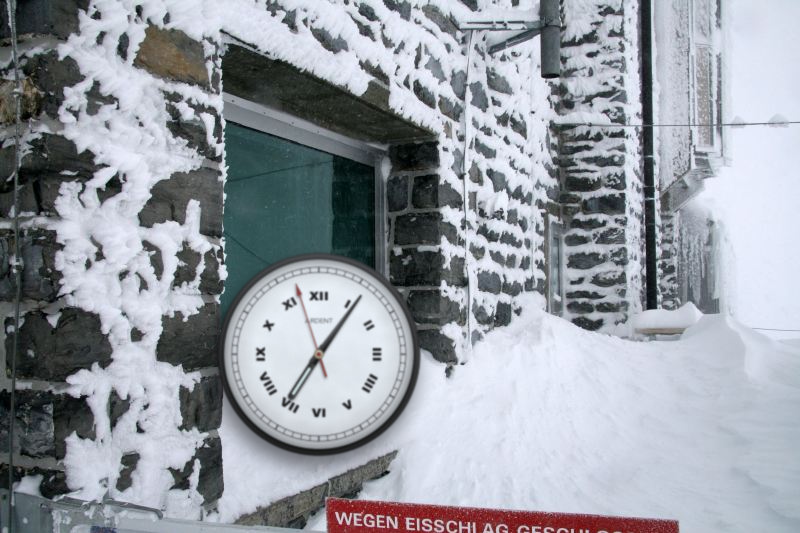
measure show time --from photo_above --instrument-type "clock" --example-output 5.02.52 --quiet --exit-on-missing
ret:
7.05.57
